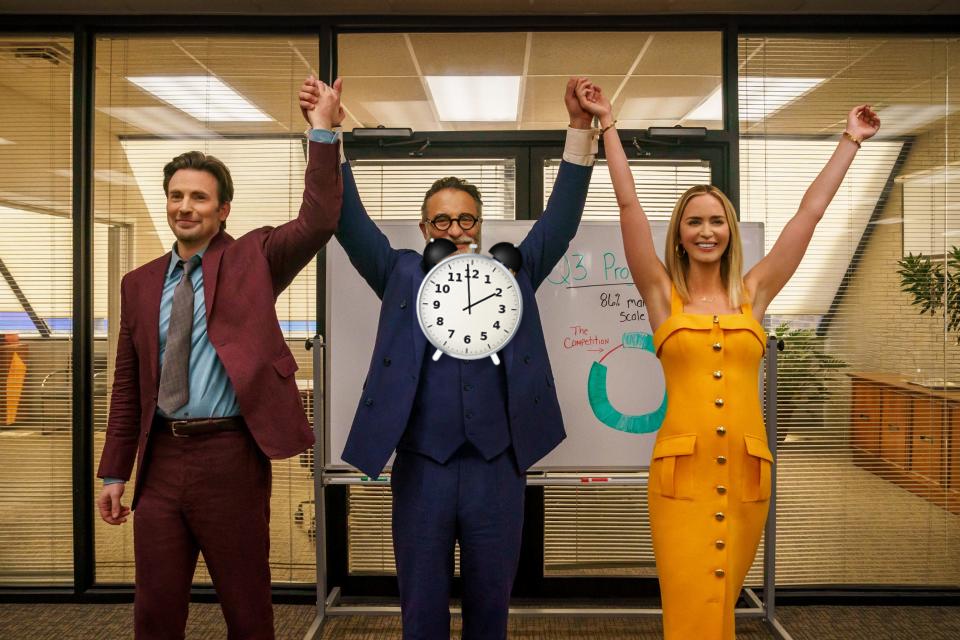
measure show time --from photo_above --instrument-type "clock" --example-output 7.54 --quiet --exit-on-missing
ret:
1.59
